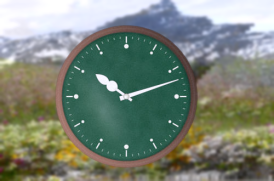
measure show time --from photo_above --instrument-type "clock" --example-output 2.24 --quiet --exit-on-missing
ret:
10.12
